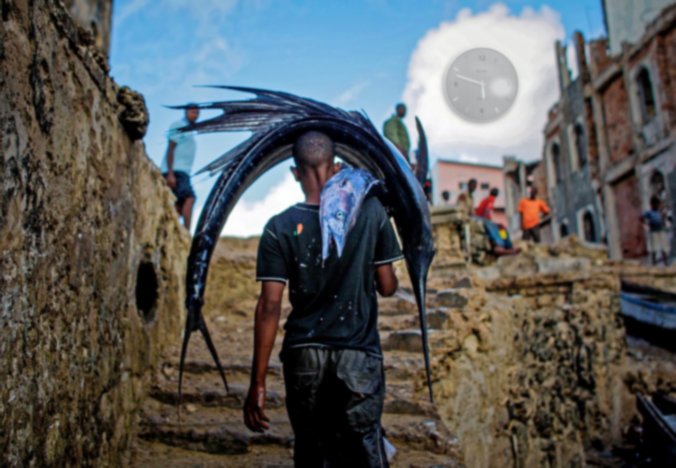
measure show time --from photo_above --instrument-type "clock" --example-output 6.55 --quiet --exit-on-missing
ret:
5.48
